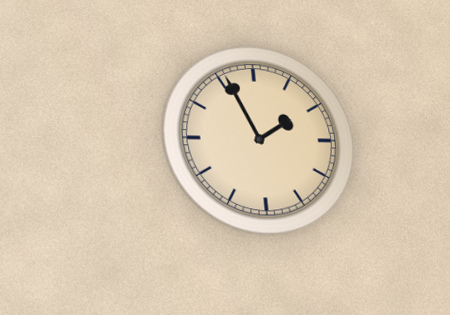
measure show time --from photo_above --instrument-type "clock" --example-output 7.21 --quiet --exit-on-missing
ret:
1.56
